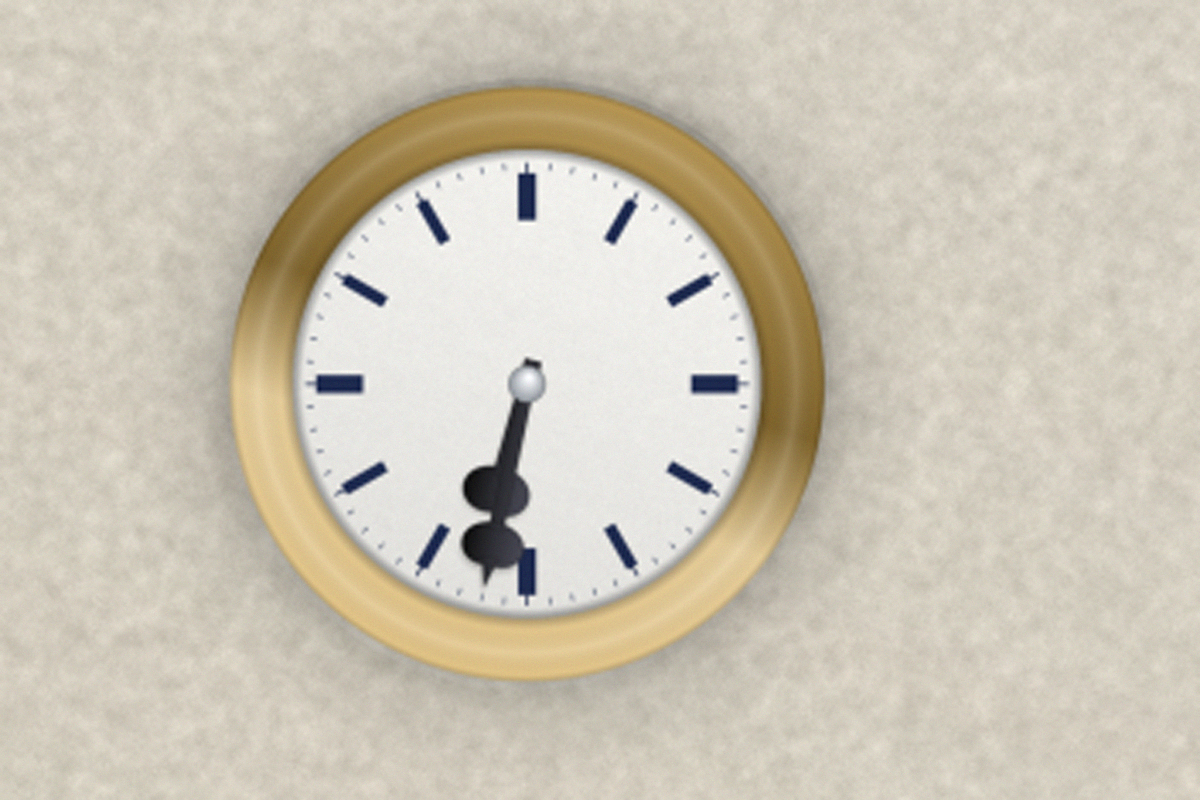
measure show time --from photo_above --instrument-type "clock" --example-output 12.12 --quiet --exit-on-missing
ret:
6.32
